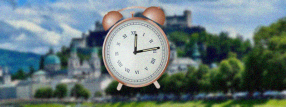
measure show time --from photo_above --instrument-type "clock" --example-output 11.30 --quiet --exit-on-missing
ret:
12.14
